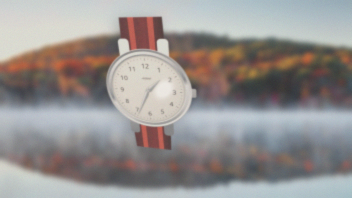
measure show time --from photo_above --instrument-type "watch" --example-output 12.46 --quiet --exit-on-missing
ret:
1.34
